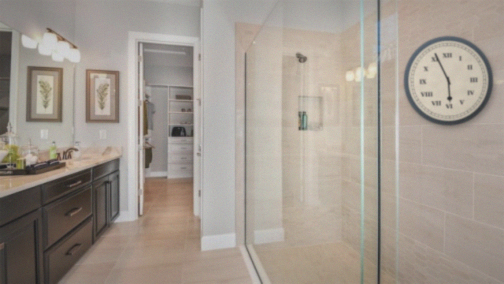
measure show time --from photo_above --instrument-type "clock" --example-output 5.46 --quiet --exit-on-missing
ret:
5.56
